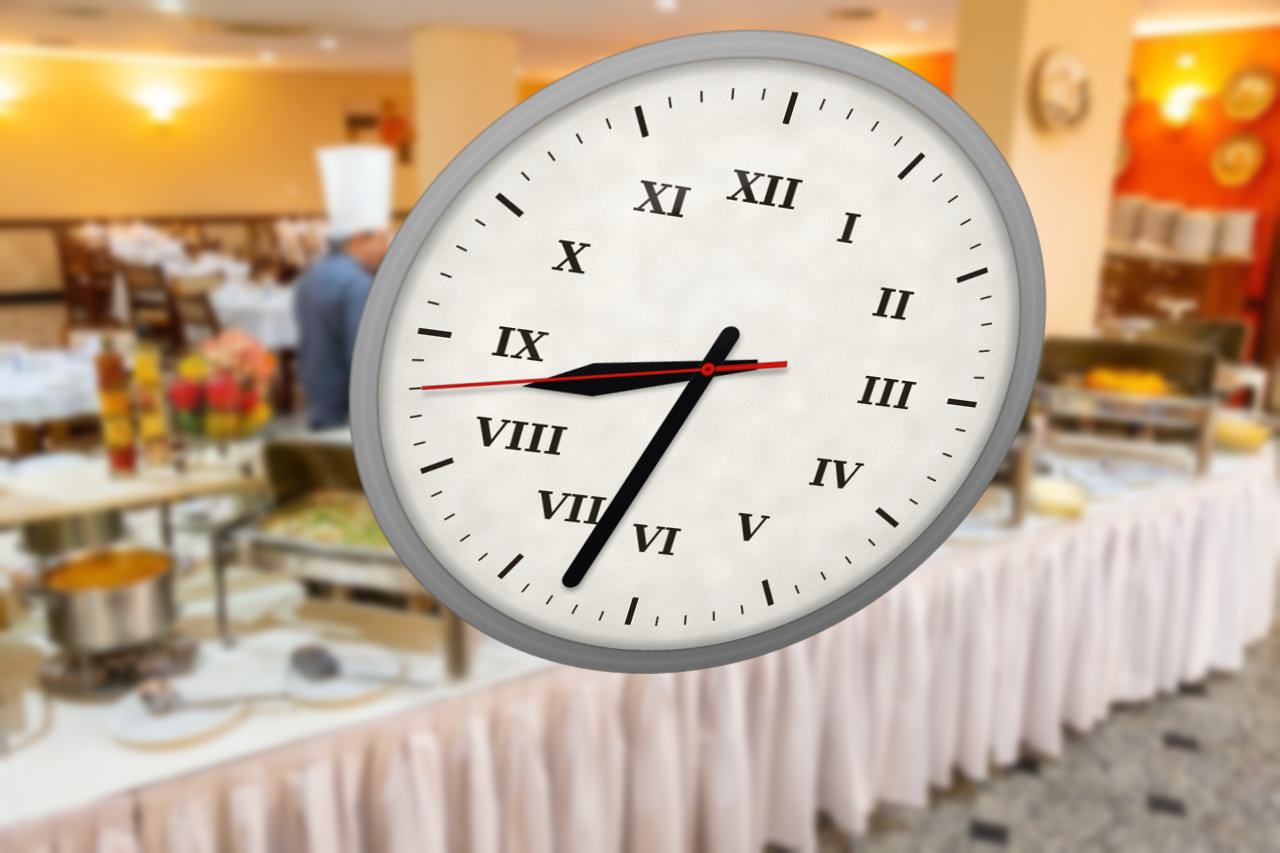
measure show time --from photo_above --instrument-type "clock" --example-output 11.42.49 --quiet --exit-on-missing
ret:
8.32.43
